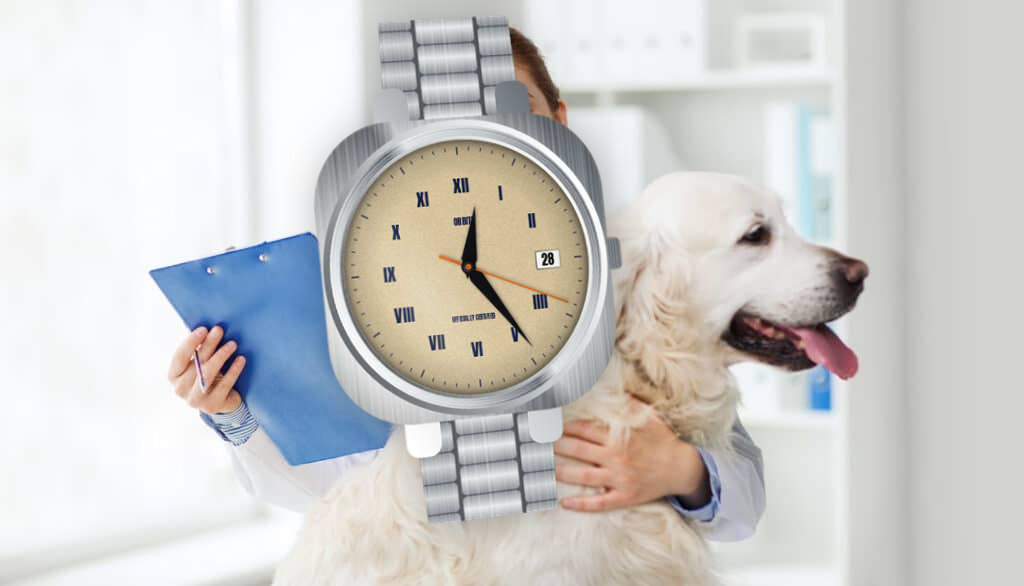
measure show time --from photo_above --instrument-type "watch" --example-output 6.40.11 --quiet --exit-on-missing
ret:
12.24.19
